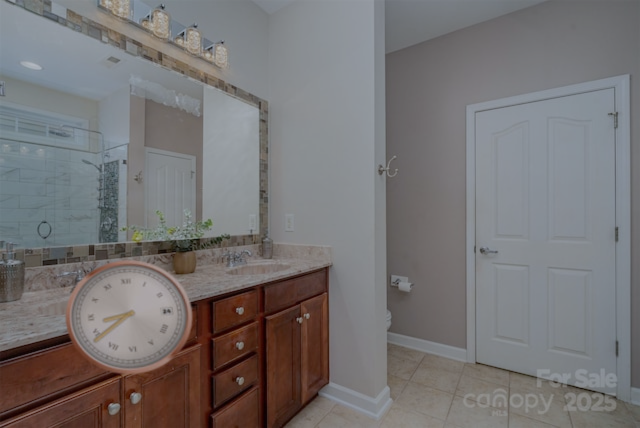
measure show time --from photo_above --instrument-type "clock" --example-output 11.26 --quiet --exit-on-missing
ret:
8.39
